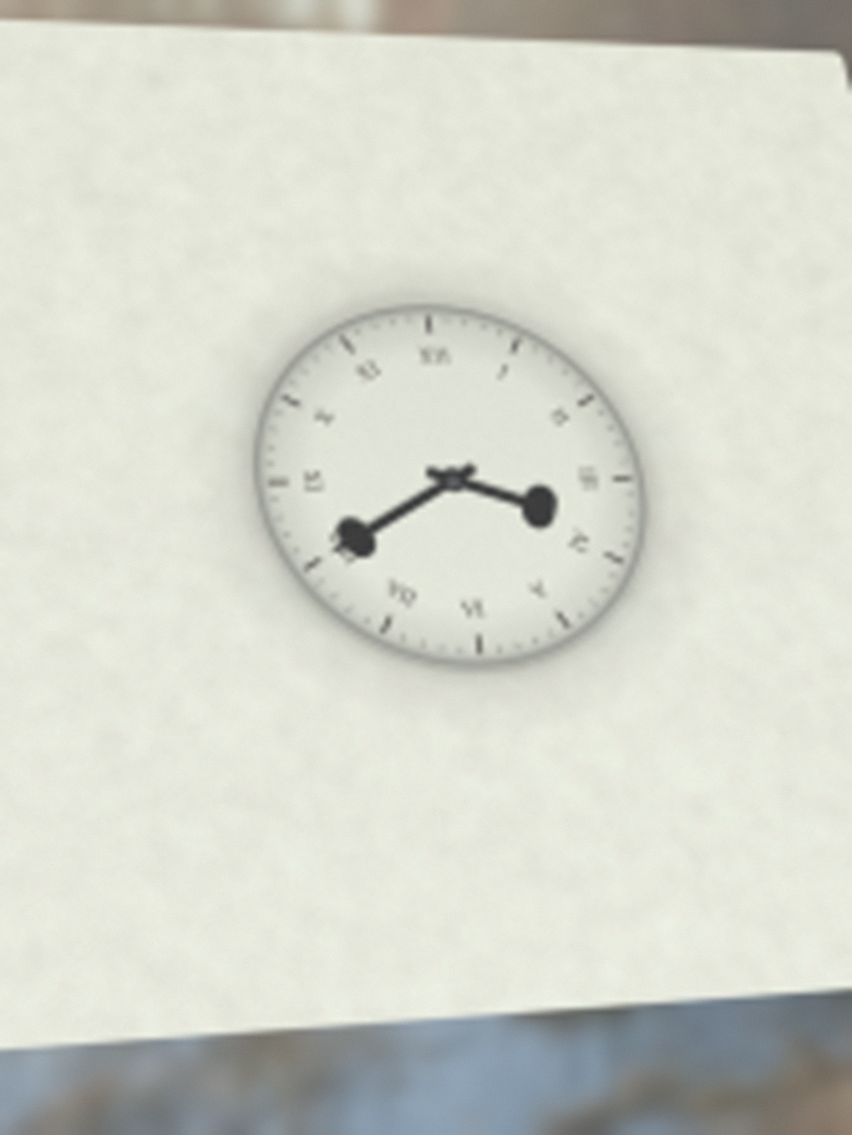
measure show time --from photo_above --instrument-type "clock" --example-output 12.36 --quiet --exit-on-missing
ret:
3.40
